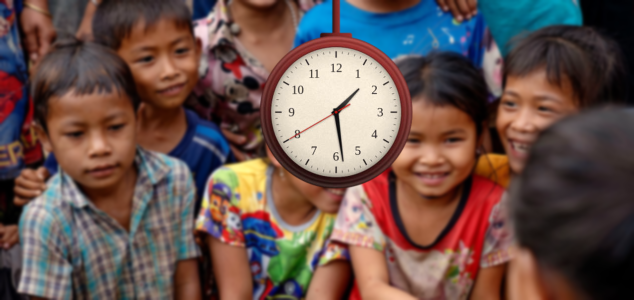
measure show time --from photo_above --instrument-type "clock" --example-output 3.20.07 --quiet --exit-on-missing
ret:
1.28.40
